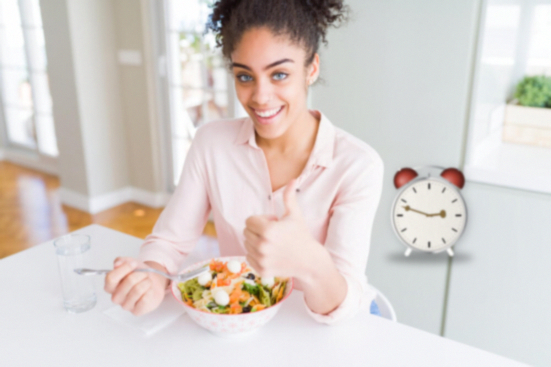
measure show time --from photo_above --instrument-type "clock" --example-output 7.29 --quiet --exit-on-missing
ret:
2.48
